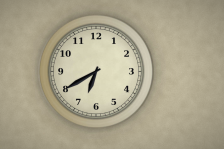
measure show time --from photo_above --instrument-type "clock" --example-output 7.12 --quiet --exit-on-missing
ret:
6.40
